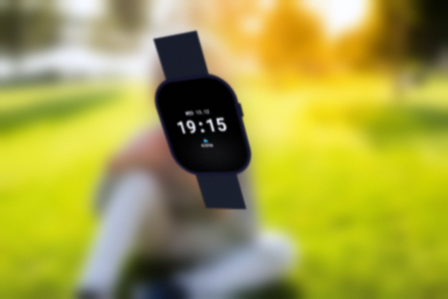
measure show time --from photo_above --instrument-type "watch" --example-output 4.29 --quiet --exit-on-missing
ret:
19.15
